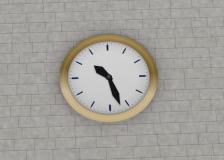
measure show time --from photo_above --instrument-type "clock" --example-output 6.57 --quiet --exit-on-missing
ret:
10.27
